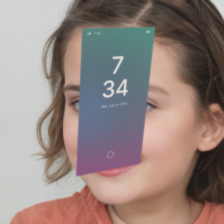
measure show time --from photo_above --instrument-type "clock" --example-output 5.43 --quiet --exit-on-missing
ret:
7.34
